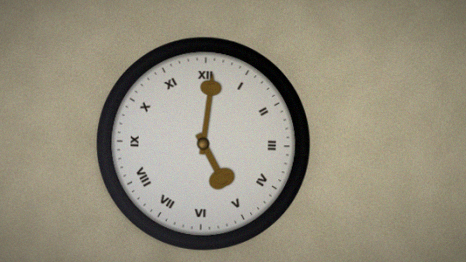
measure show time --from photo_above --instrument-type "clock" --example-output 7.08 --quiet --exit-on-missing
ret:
5.01
